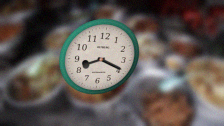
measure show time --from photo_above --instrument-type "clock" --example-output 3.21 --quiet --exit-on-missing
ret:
8.19
